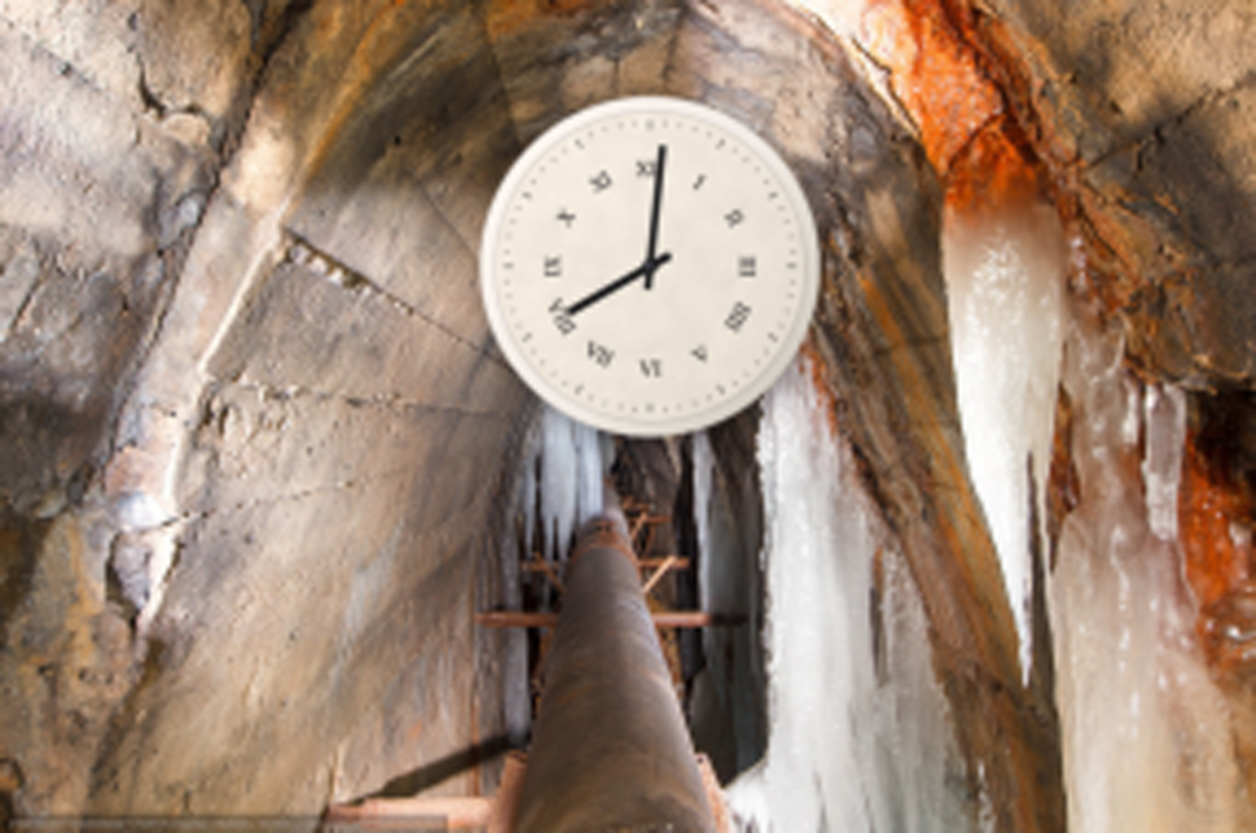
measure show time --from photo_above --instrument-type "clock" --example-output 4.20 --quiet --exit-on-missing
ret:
8.01
